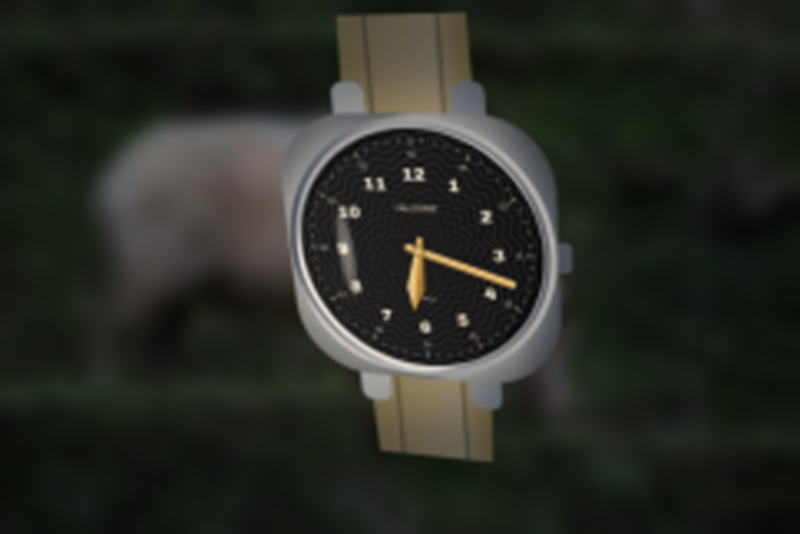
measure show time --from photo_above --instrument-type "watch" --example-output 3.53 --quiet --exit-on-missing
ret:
6.18
